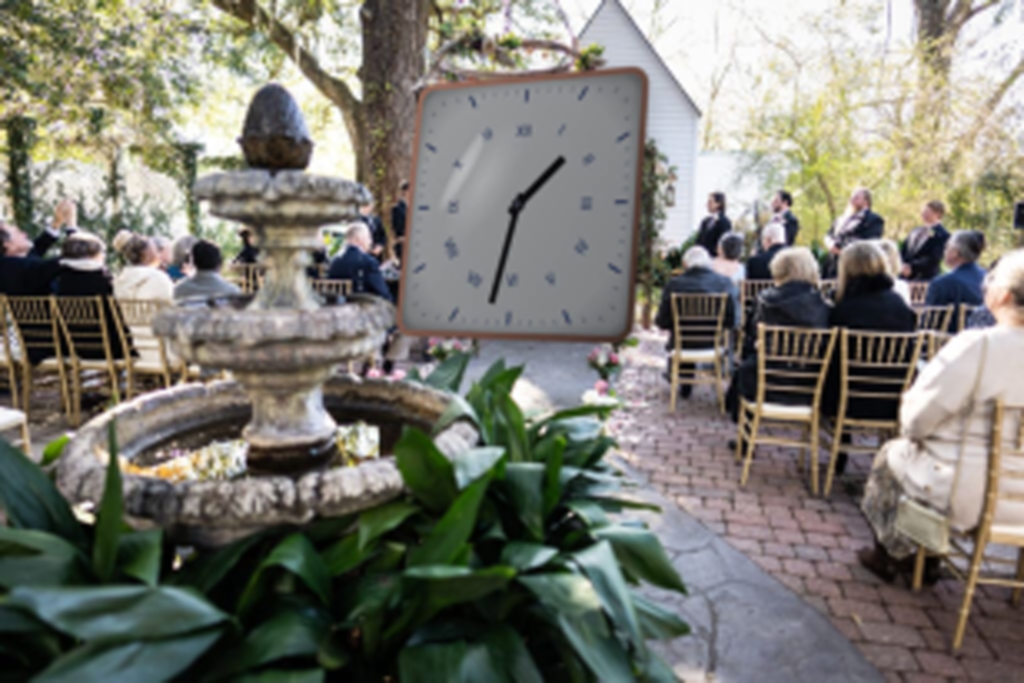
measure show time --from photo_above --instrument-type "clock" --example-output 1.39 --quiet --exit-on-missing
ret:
1.32
